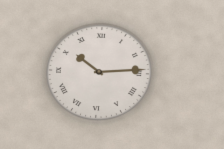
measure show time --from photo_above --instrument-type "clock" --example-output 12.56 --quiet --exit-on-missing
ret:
10.14
